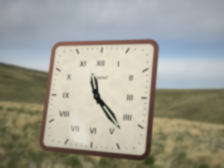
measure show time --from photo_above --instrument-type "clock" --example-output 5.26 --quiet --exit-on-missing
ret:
11.23
